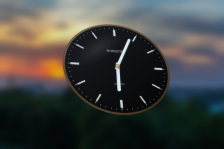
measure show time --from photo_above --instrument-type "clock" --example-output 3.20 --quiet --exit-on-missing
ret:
6.04
